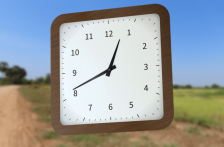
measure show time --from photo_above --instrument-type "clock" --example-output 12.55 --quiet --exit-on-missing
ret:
12.41
